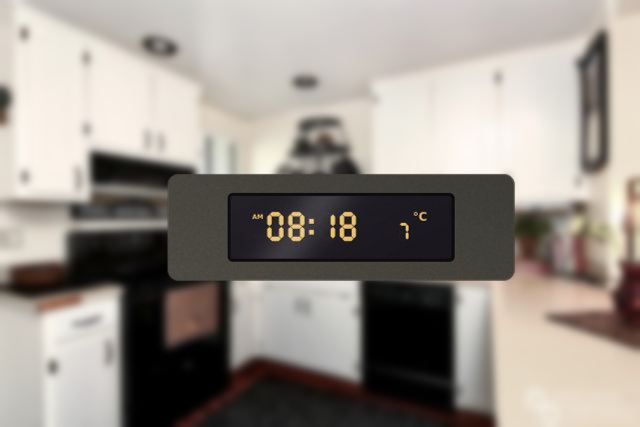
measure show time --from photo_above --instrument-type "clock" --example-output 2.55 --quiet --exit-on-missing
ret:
8.18
